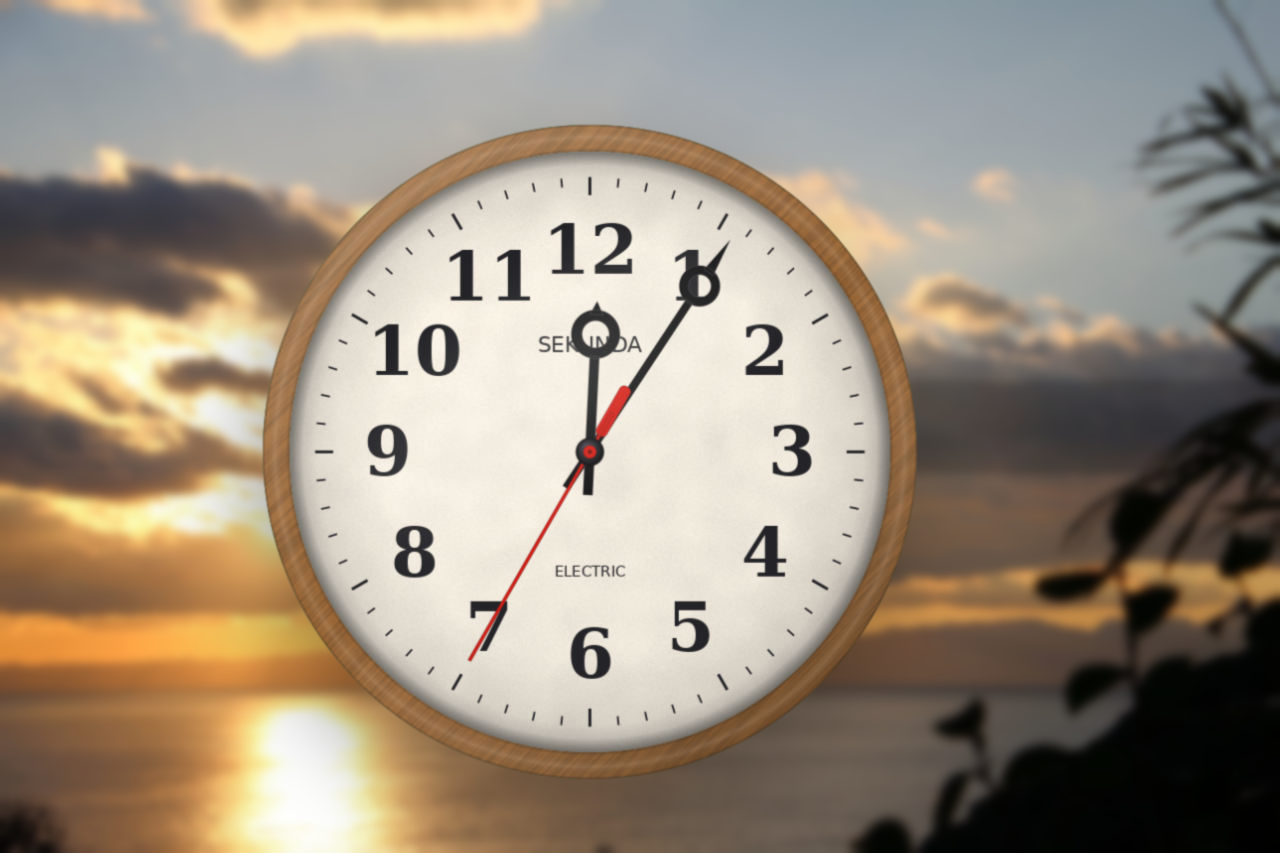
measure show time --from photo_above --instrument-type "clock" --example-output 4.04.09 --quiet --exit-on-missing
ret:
12.05.35
